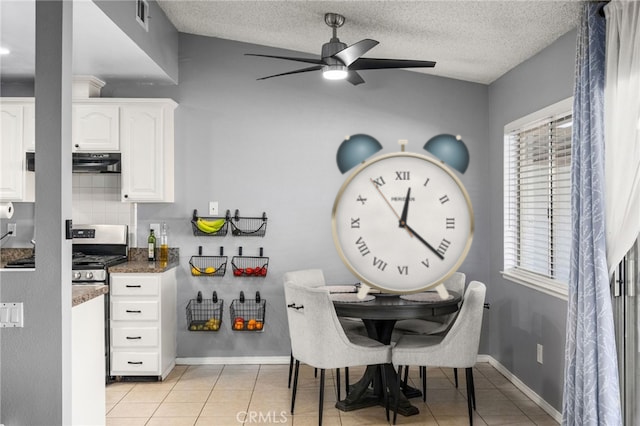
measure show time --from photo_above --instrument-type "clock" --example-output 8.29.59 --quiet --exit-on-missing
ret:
12.21.54
